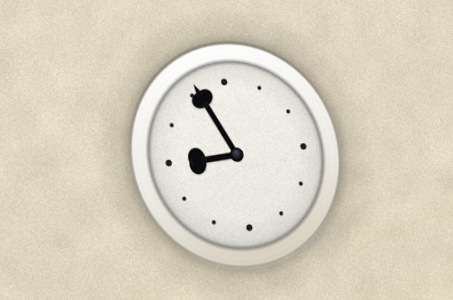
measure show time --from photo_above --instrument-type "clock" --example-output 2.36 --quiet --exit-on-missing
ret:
8.56
